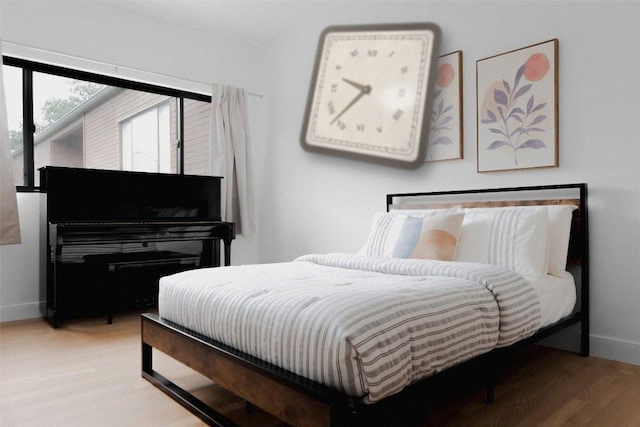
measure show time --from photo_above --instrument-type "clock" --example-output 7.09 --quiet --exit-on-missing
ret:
9.37
